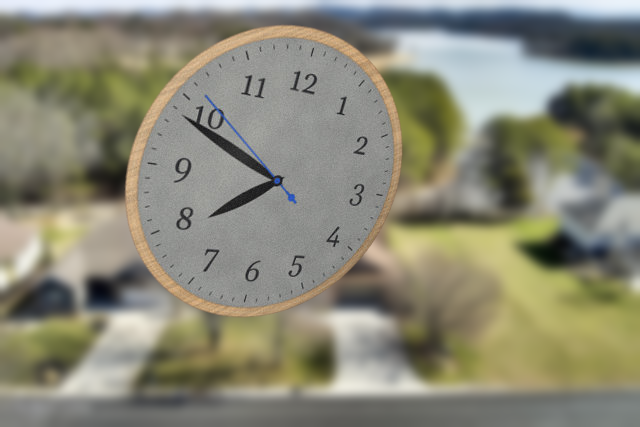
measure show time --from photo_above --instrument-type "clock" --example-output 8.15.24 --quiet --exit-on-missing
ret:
7.48.51
